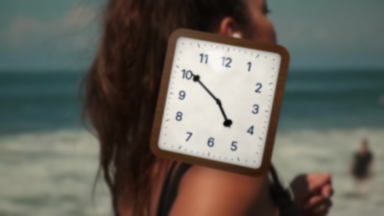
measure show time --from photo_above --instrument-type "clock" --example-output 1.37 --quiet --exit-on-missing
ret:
4.51
